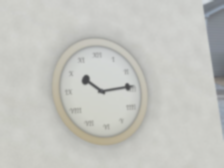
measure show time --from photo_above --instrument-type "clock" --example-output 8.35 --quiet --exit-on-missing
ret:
10.14
